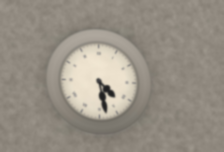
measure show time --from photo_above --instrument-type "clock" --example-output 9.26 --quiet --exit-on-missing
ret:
4.28
